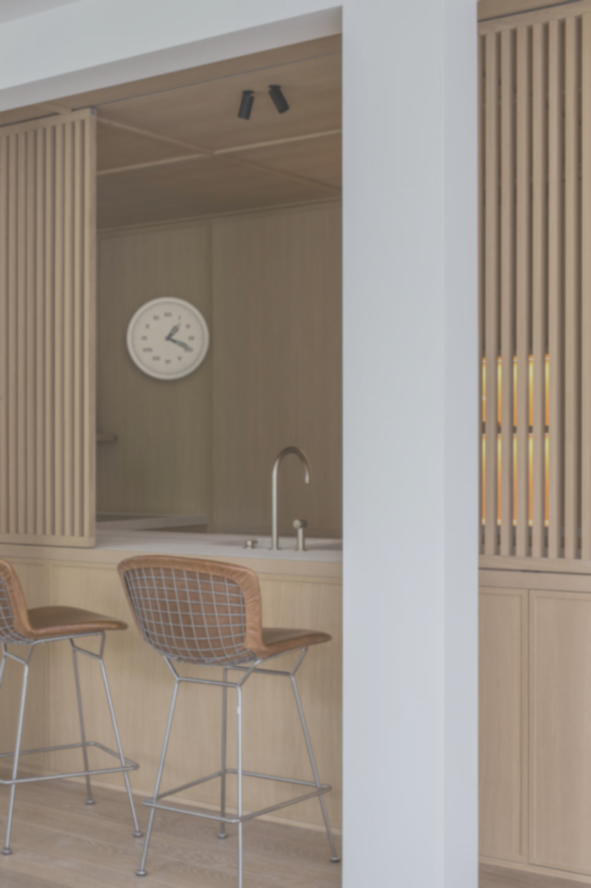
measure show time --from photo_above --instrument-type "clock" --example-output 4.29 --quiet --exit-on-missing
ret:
1.19
